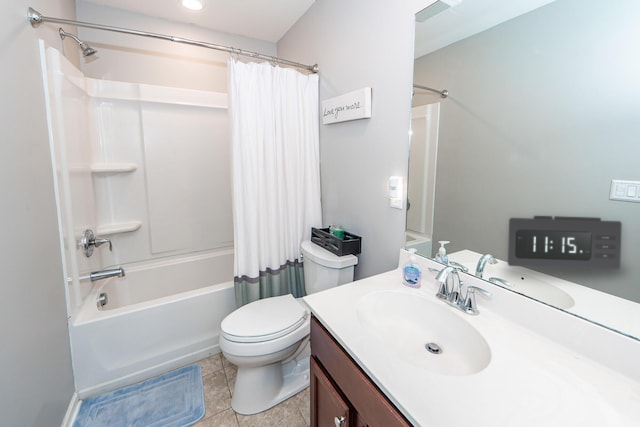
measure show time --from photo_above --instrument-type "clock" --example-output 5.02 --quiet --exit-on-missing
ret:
11.15
